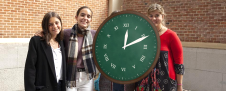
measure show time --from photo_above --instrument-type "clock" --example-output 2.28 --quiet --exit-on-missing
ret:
12.11
